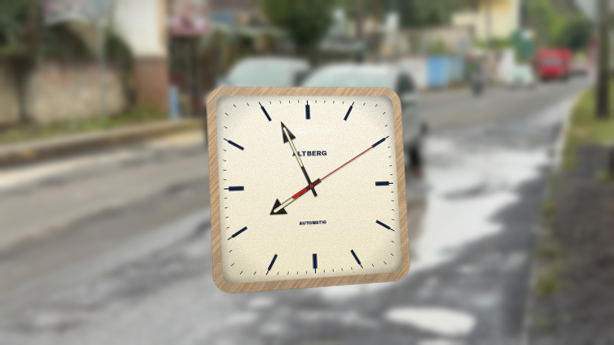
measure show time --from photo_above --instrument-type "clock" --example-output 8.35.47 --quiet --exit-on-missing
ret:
7.56.10
